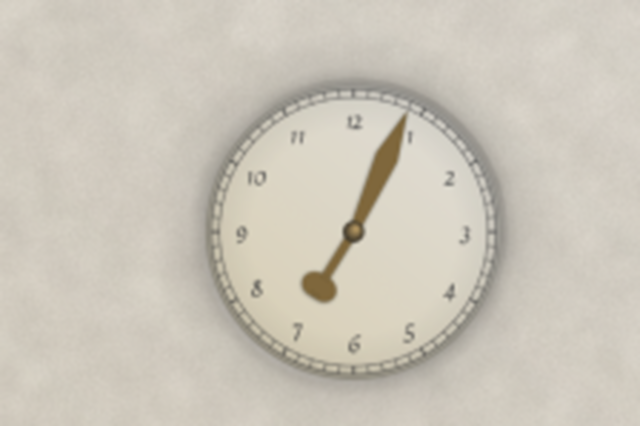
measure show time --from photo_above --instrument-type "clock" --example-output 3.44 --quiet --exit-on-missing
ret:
7.04
